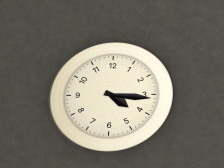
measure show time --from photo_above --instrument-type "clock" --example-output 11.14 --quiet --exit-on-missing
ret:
4.16
